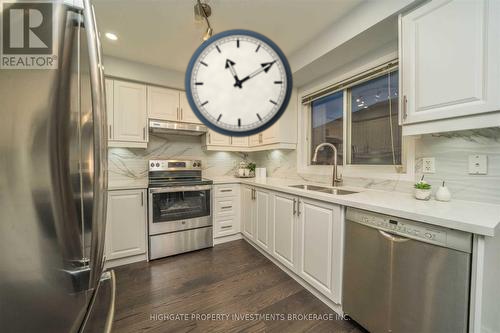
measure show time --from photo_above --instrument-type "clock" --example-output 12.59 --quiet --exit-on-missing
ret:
11.10
